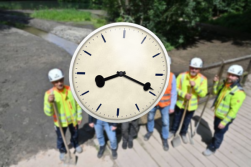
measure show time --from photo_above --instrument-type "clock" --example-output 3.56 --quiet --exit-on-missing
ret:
8.19
